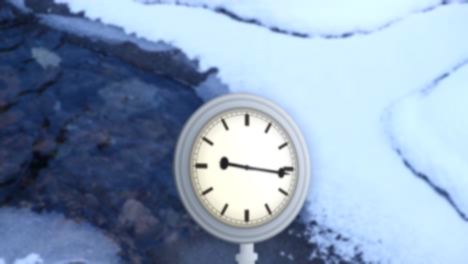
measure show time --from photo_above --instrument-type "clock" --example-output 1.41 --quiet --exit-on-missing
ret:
9.16
